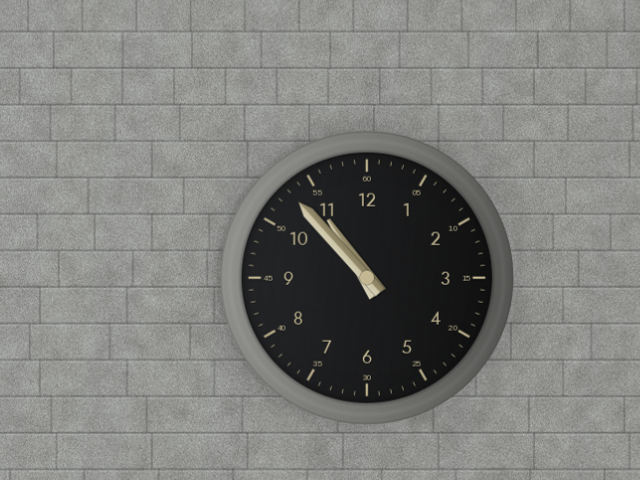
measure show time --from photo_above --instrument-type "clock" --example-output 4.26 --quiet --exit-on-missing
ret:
10.53
